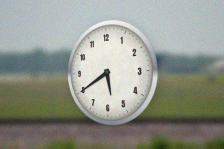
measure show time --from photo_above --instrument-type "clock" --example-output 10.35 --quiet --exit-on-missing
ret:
5.40
